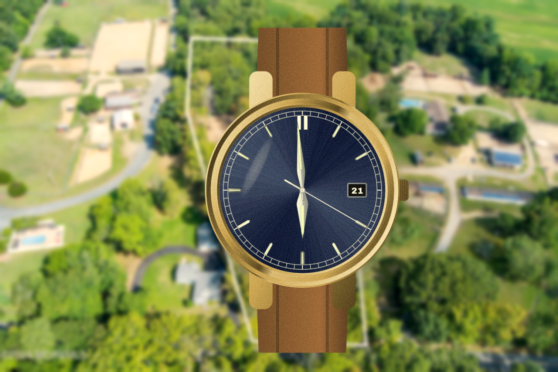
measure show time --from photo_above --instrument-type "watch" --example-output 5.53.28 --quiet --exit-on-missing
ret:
5.59.20
